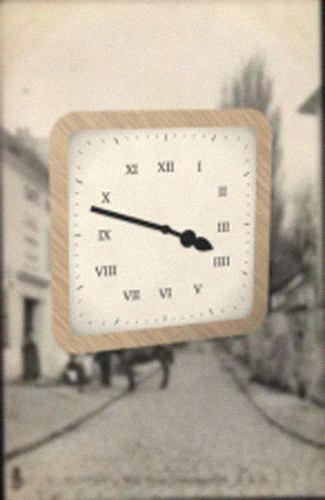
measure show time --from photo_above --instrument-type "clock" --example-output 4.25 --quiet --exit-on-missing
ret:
3.48
